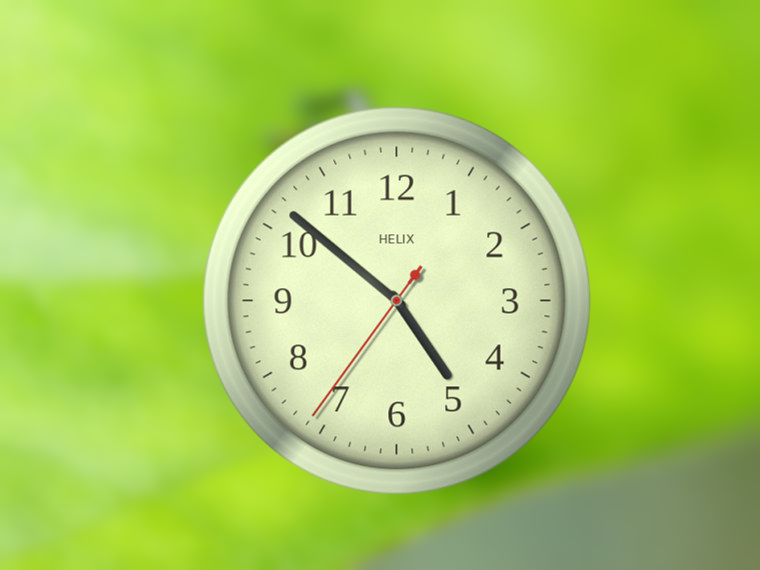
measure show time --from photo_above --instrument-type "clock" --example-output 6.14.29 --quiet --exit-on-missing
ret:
4.51.36
